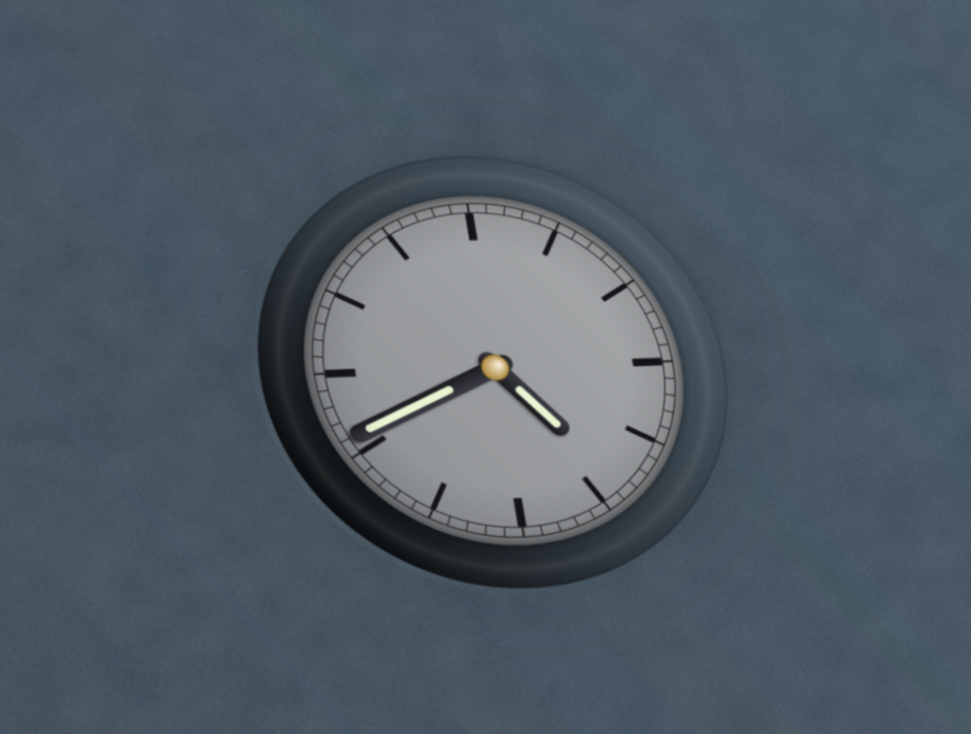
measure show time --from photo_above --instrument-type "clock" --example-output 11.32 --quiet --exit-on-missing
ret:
4.41
